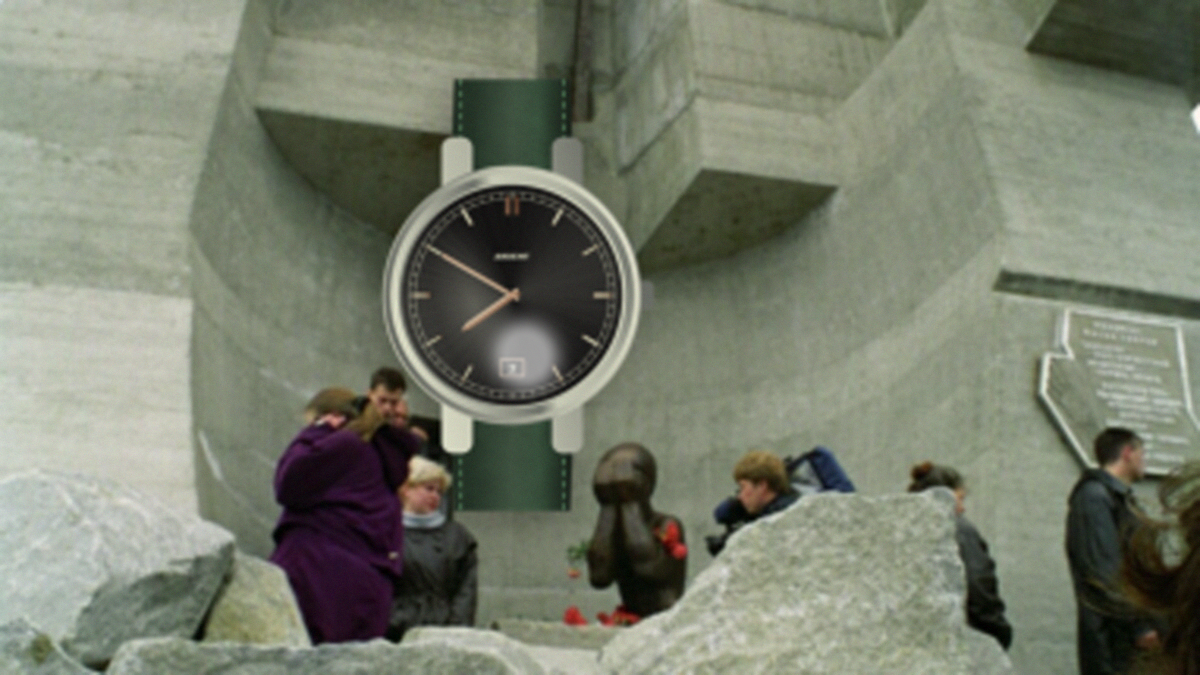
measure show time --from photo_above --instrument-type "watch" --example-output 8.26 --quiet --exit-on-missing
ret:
7.50
